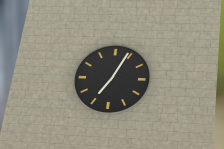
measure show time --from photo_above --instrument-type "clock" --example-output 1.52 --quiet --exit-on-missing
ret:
7.04
